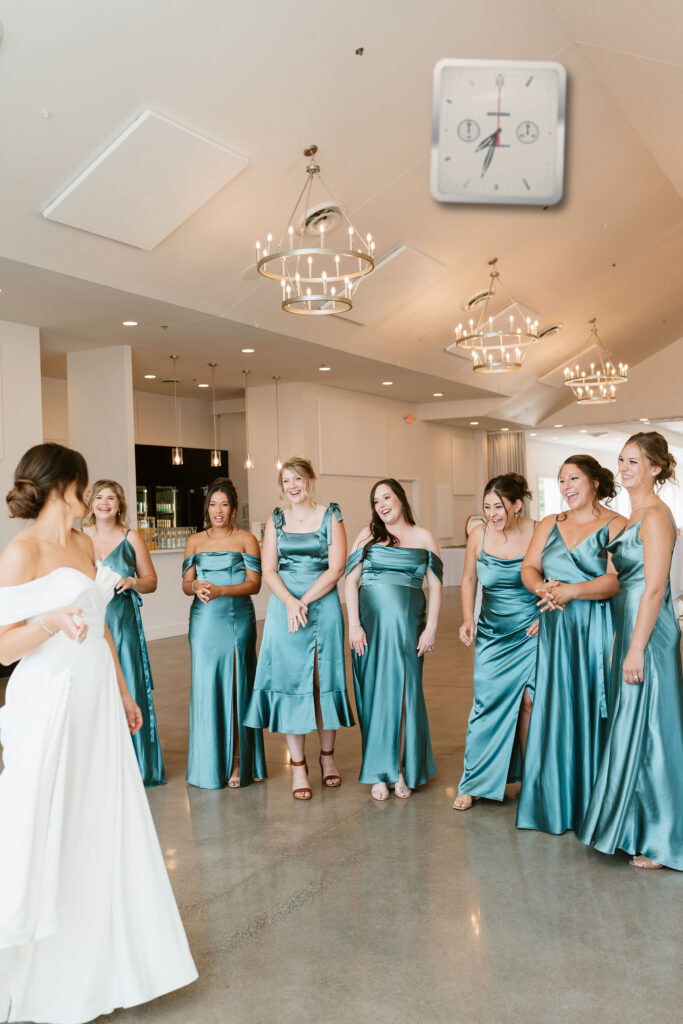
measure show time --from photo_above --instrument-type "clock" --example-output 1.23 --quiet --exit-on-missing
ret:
7.33
